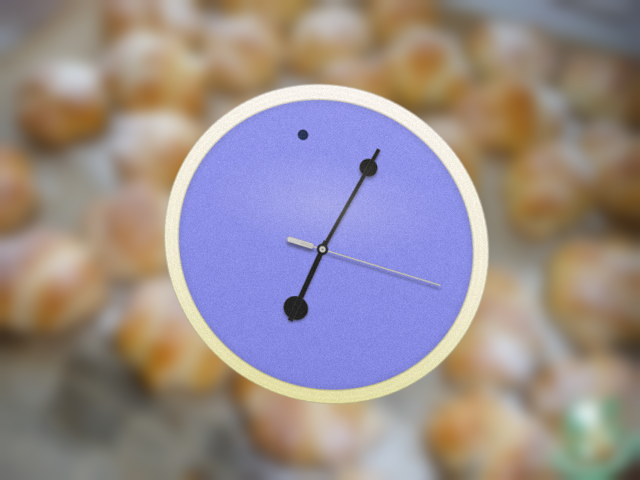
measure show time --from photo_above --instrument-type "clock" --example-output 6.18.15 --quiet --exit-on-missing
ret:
7.06.19
